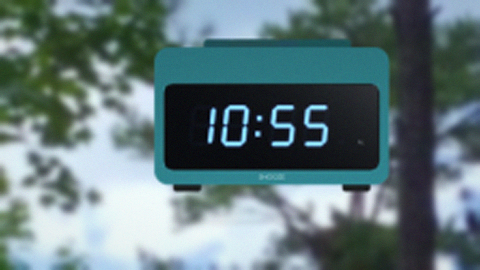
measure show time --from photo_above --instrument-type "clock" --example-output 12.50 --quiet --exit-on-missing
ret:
10.55
